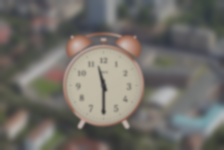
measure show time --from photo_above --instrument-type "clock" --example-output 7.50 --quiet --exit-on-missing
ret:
11.30
